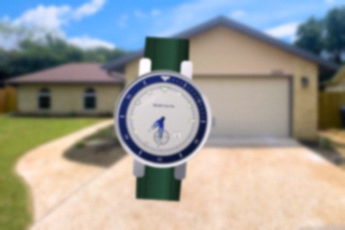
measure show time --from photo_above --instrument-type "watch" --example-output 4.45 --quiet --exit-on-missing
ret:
7.31
